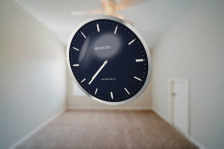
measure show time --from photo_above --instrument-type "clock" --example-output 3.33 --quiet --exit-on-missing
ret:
7.38
